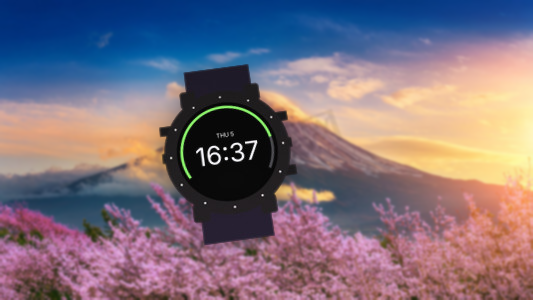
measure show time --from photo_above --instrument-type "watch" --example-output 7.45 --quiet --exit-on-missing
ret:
16.37
